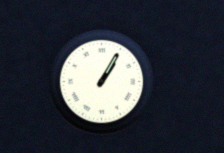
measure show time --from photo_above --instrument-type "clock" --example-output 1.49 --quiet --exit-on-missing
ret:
1.05
